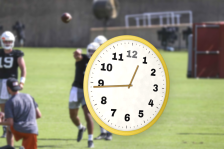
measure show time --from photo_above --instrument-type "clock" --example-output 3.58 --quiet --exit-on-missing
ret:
12.44
